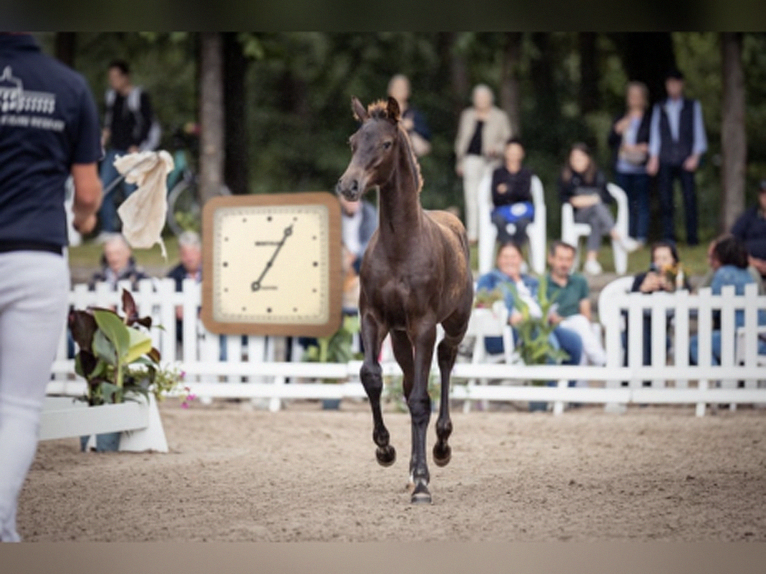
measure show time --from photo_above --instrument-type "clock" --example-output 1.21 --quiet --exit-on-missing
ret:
7.05
